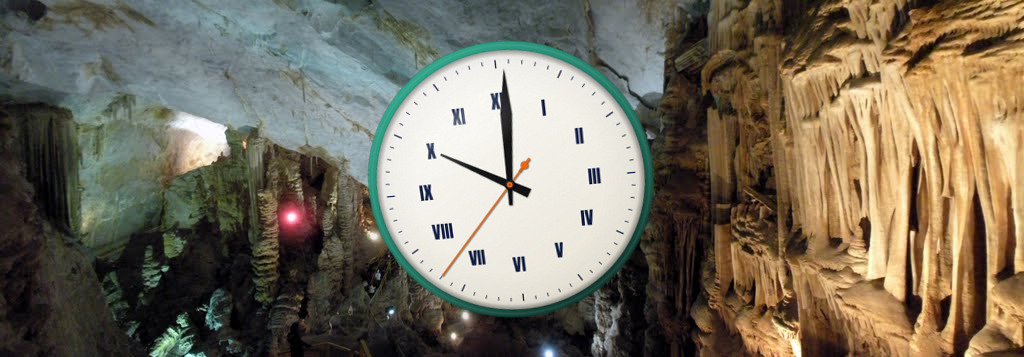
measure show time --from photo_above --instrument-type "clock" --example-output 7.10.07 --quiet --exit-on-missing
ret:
10.00.37
